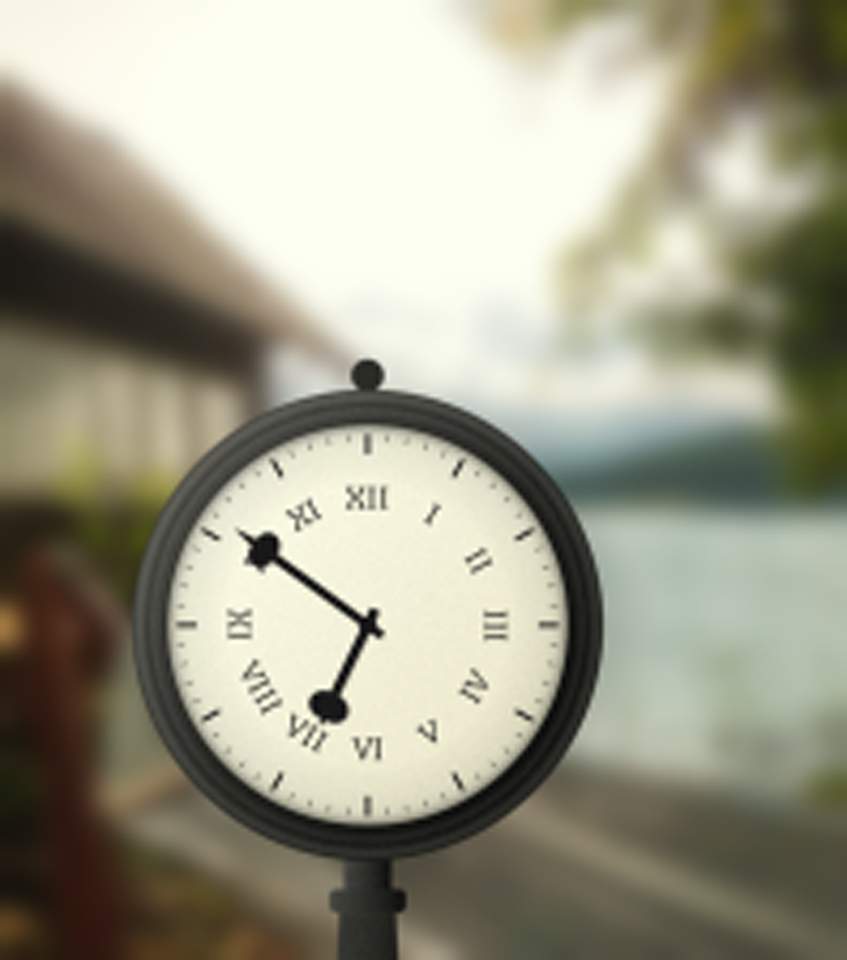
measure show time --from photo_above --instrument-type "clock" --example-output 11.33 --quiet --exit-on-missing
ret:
6.51
